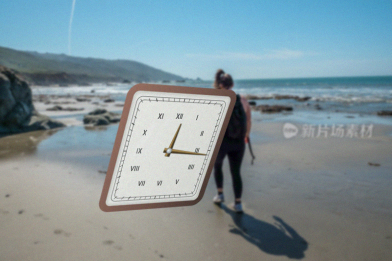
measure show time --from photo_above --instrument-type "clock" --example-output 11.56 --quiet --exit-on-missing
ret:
12.16
